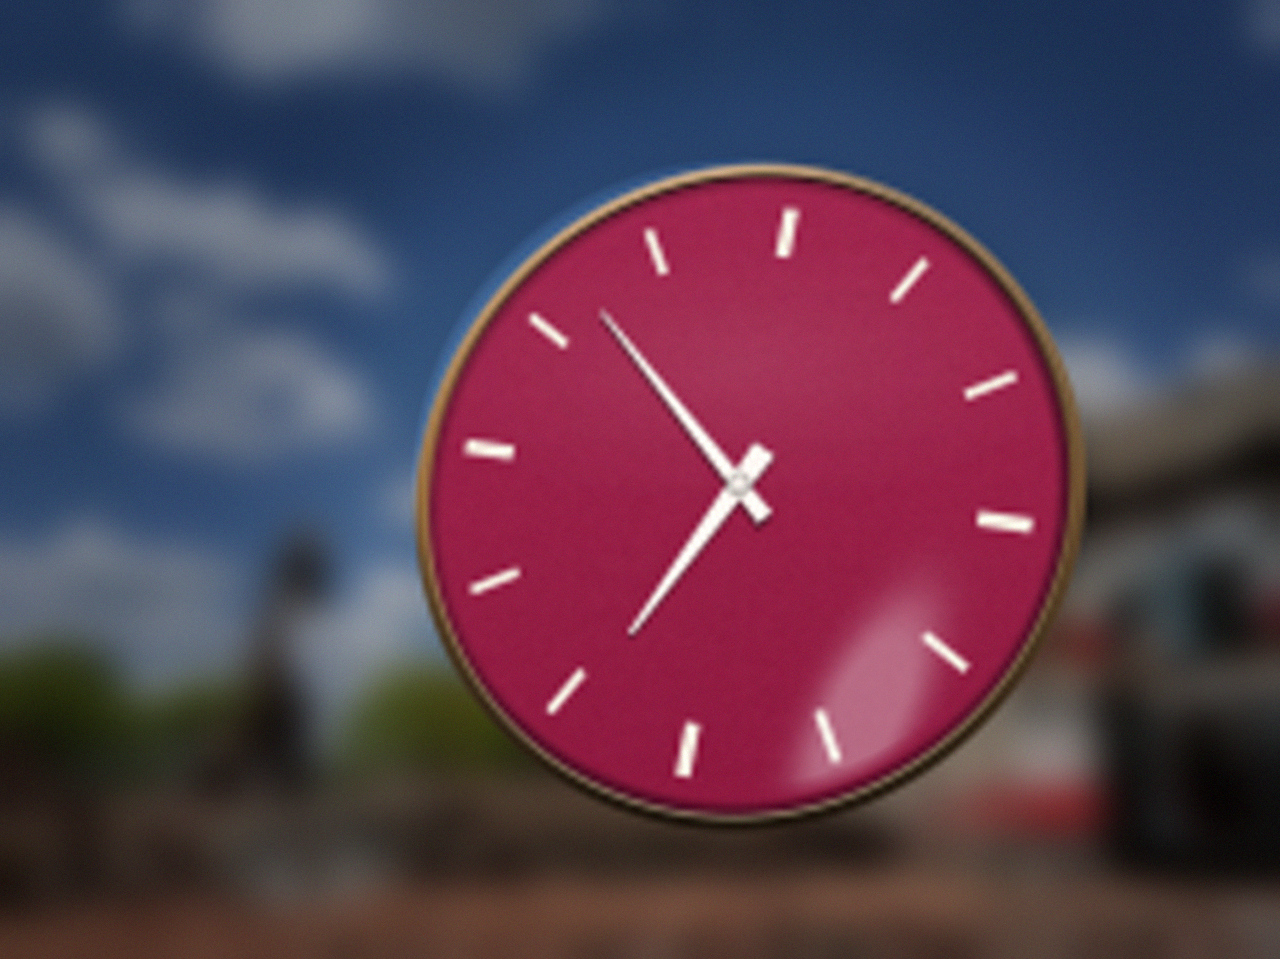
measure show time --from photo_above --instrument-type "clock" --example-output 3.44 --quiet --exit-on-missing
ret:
6.52
